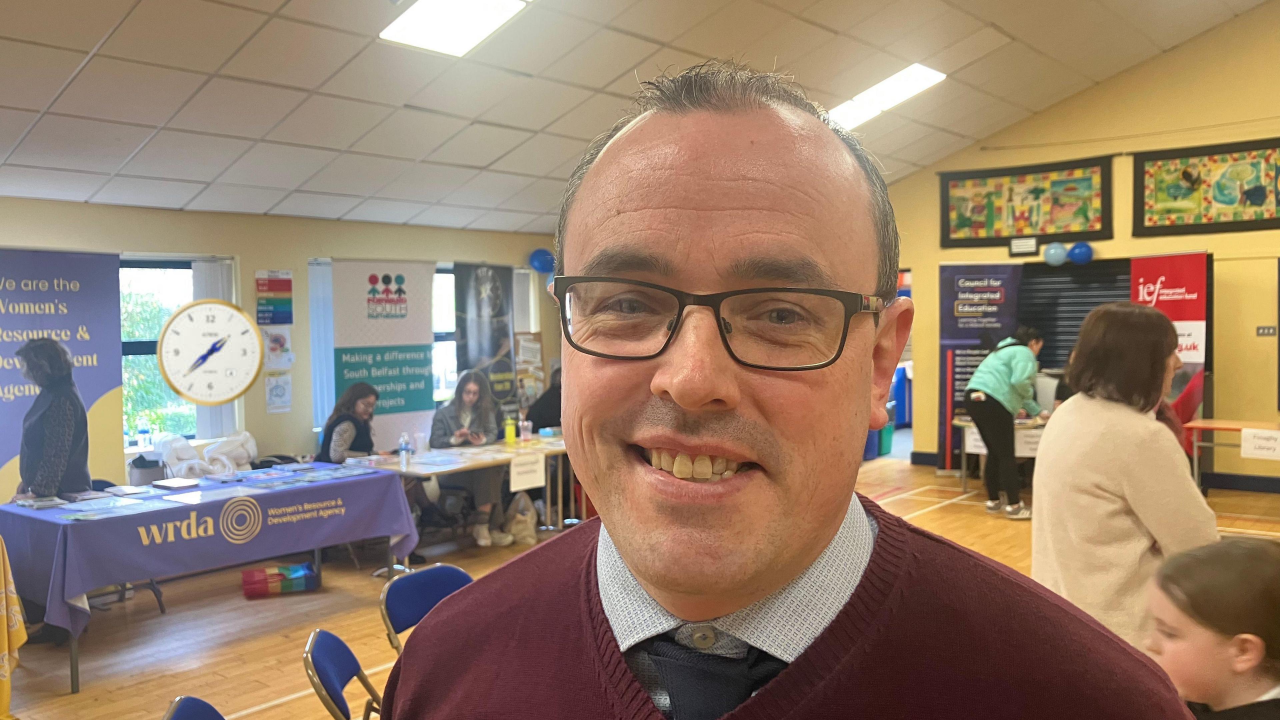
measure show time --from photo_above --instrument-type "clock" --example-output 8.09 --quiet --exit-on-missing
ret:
1.38
